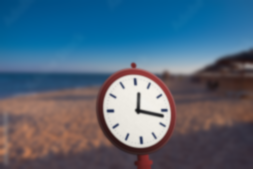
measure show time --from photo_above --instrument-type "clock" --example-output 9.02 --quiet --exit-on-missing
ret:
12.17
